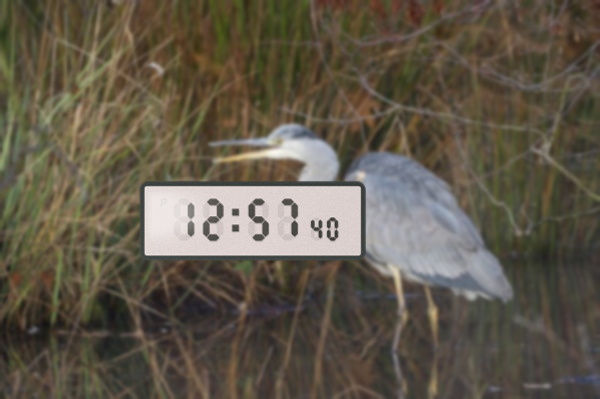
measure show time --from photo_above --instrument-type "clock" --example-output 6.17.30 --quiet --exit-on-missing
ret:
12.57.40
